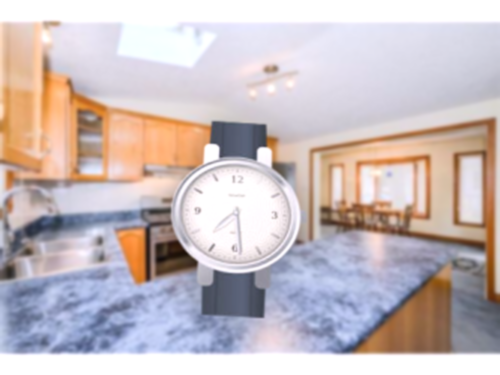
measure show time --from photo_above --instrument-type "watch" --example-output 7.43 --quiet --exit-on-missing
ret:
7.29
